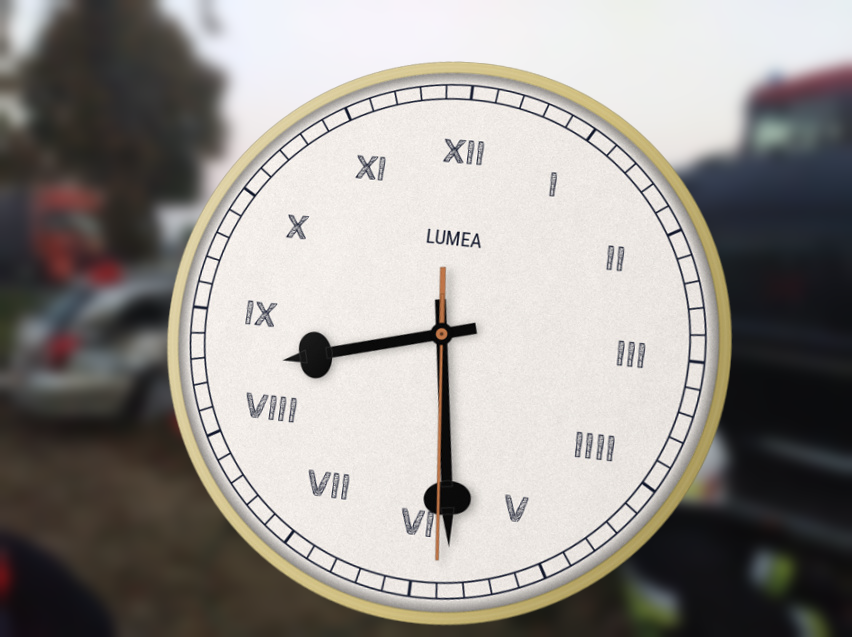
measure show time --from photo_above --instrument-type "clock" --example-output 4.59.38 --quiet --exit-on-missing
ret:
8.28.29
